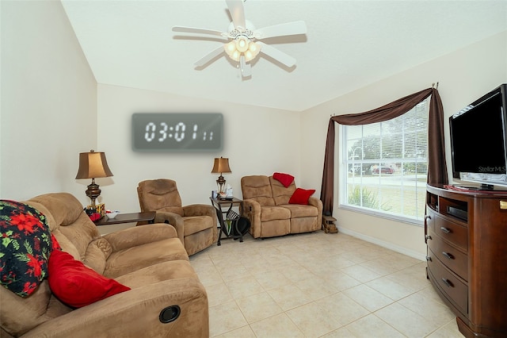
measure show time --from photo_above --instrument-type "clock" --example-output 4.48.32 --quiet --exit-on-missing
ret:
3.01.11
